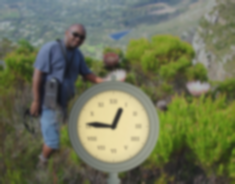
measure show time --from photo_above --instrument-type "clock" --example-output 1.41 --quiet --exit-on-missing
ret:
12.46
